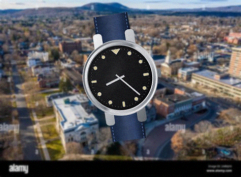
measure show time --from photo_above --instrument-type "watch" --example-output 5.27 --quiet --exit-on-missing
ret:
8.23
